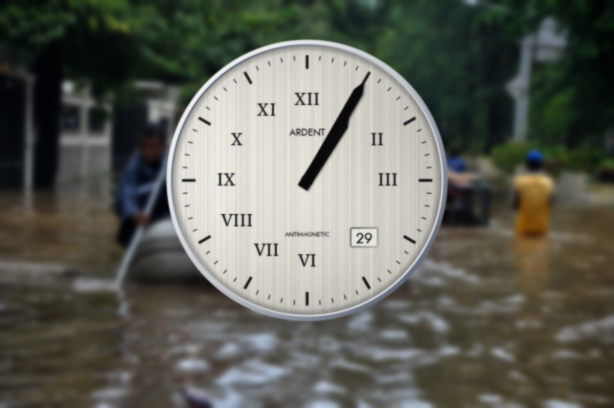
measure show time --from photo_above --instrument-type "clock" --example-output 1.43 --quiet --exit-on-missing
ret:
1.05
